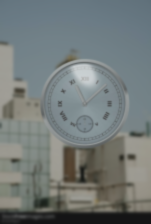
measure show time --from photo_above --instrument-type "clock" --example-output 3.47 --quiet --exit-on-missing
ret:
11.08
